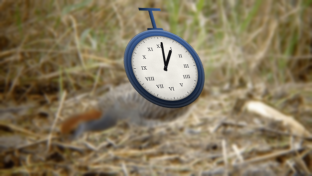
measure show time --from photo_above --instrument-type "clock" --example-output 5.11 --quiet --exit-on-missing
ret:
1.01
